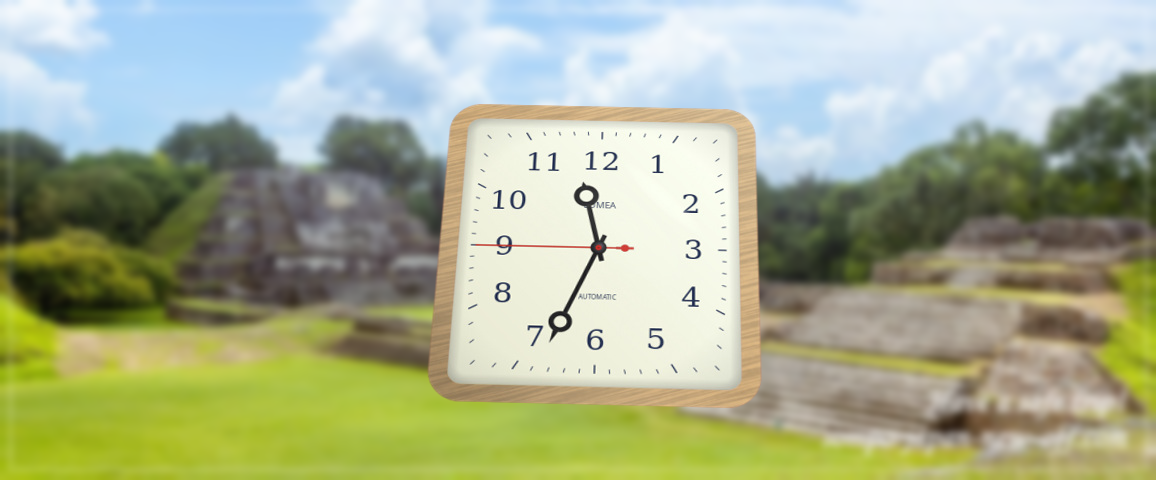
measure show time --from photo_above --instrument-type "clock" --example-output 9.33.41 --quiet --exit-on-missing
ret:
11.33.45
